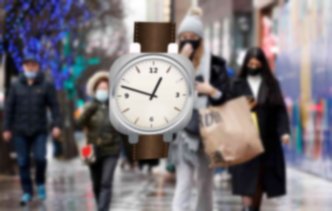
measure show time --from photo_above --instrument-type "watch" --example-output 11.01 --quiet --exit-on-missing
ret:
12.48
